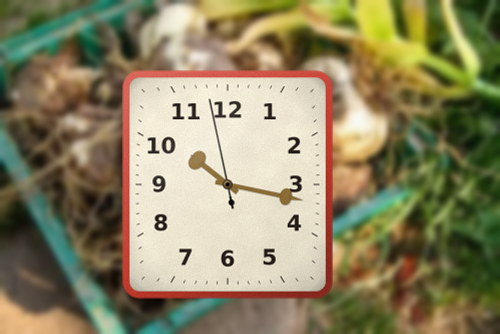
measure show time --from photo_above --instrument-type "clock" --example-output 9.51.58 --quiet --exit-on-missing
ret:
10.16.58
